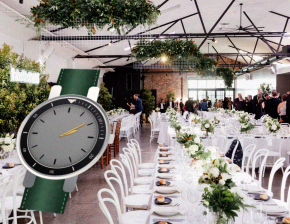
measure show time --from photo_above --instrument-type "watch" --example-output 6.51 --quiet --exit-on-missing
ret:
2.09
